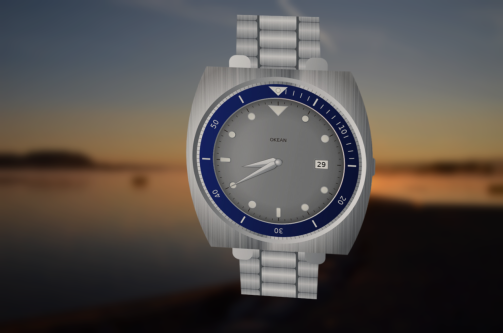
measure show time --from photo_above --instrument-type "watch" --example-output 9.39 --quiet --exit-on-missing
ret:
8.40
